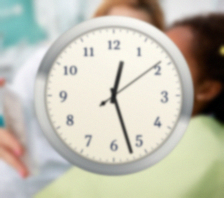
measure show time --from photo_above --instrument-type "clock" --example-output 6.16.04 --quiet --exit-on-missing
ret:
12.27.09
